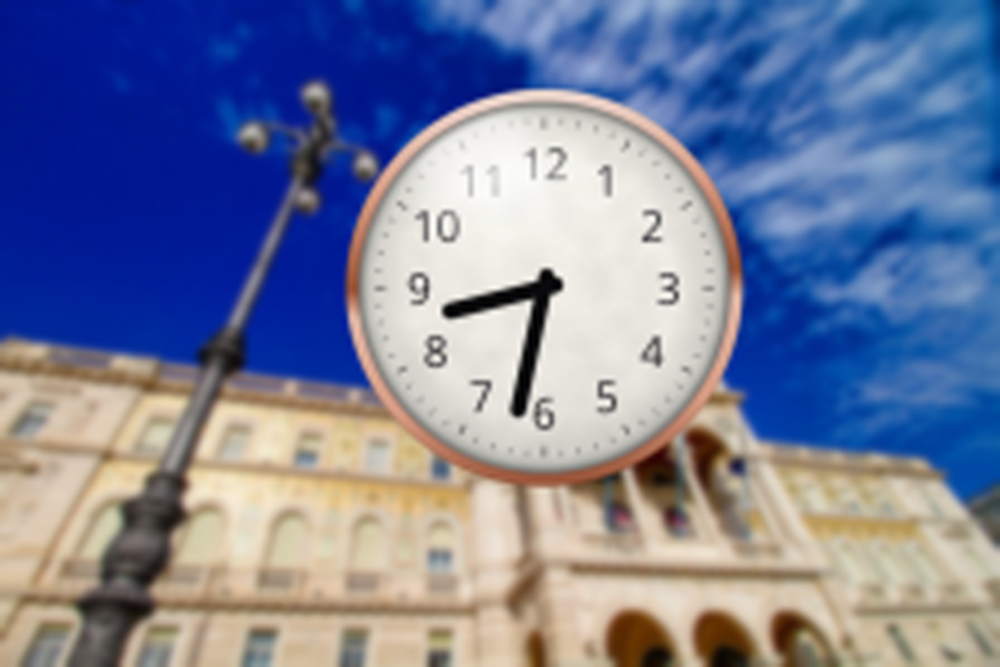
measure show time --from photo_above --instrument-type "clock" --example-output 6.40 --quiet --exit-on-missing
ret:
8.32
